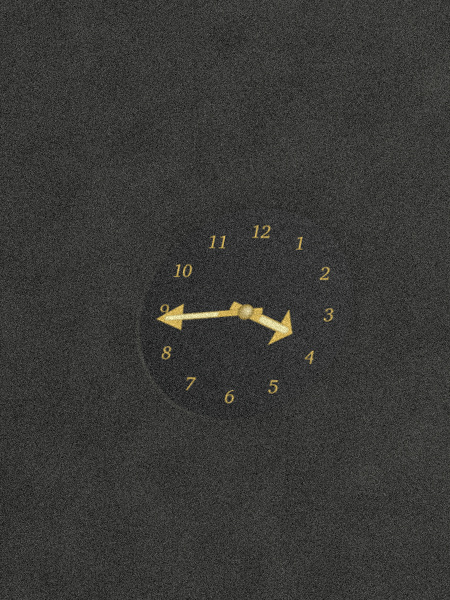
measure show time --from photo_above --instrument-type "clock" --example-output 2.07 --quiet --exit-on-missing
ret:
3.44
